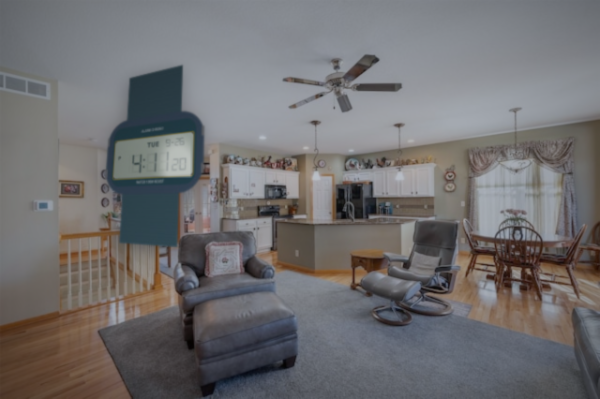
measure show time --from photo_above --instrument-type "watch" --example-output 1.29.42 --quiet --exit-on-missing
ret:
4.11.20
